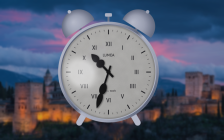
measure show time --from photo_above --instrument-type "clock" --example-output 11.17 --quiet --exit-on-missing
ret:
10.33
